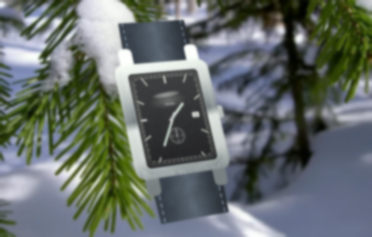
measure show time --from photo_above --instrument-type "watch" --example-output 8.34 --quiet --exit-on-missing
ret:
1.35
